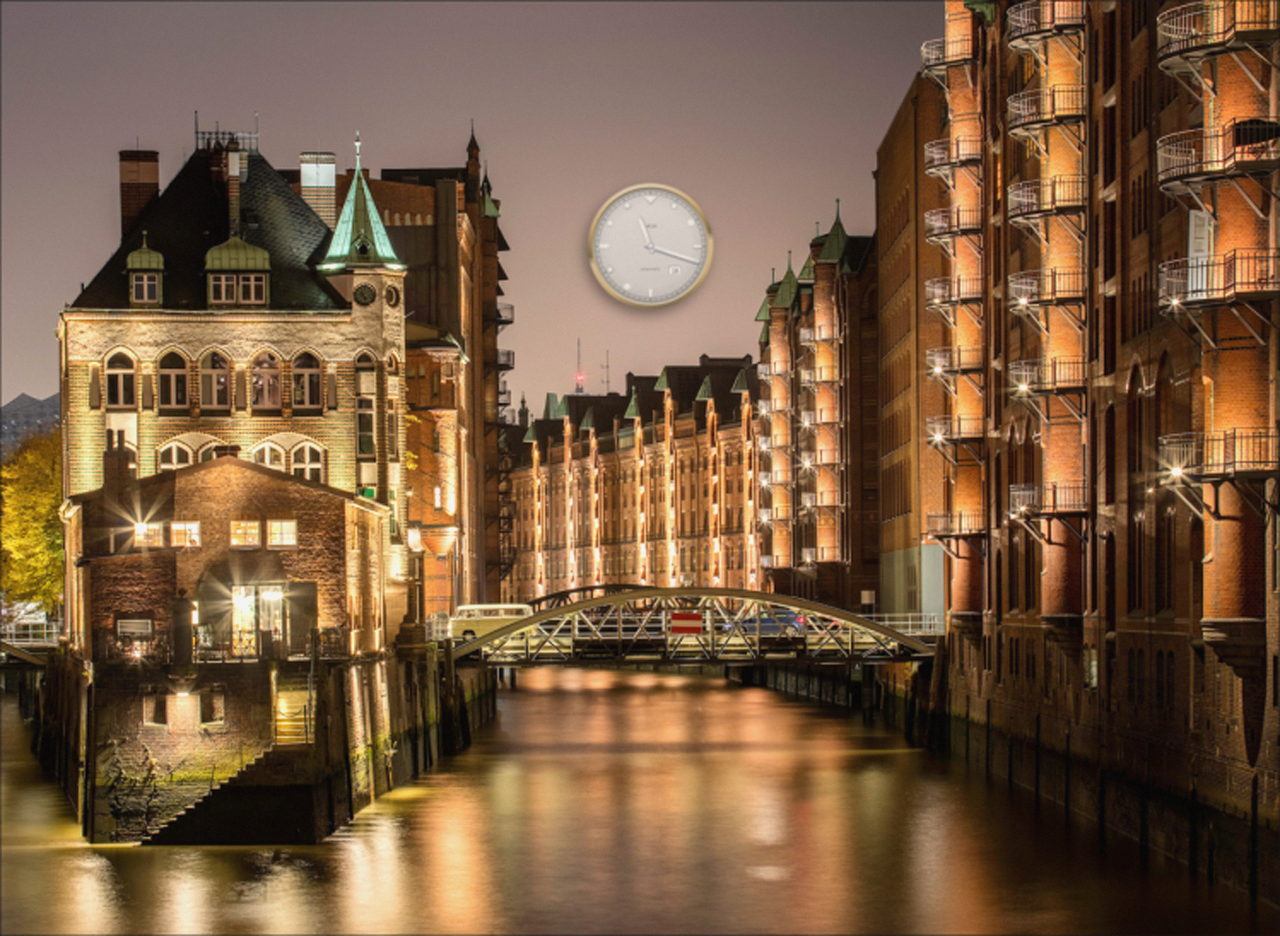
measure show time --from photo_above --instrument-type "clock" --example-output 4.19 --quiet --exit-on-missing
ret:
11.18
